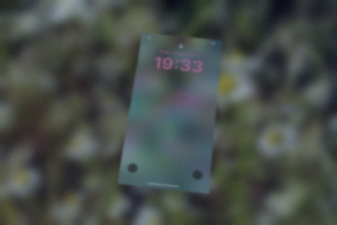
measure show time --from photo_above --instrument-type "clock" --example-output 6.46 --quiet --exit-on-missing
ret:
19.33
